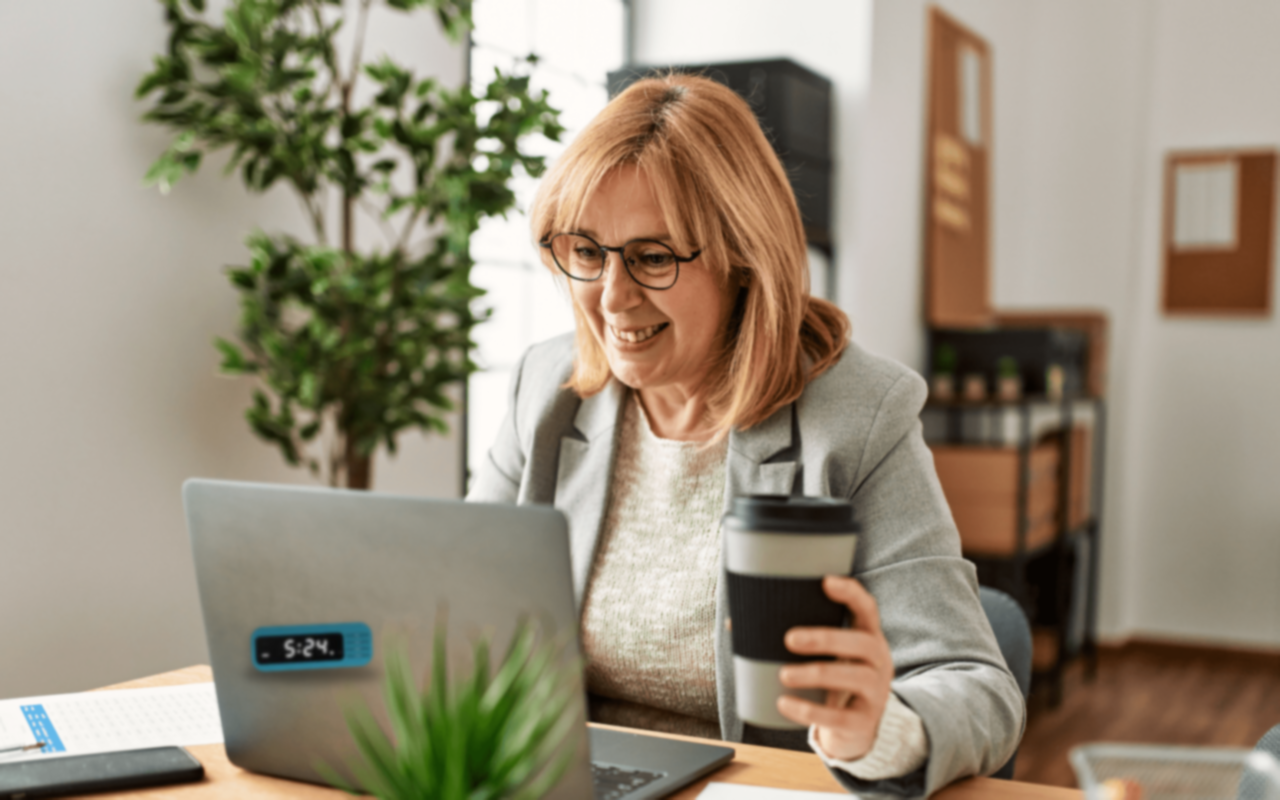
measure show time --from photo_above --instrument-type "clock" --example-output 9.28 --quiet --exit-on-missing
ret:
5.24
